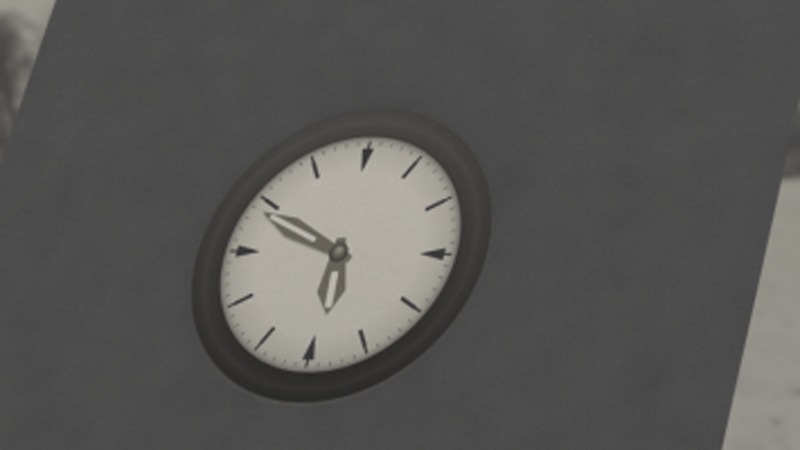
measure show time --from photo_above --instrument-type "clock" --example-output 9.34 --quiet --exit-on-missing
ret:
5.49
